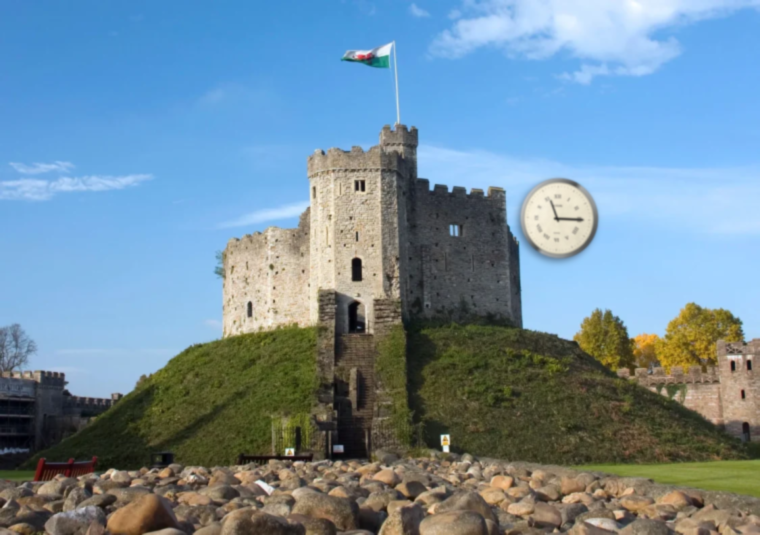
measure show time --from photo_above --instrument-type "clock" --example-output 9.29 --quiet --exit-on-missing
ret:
11.15
